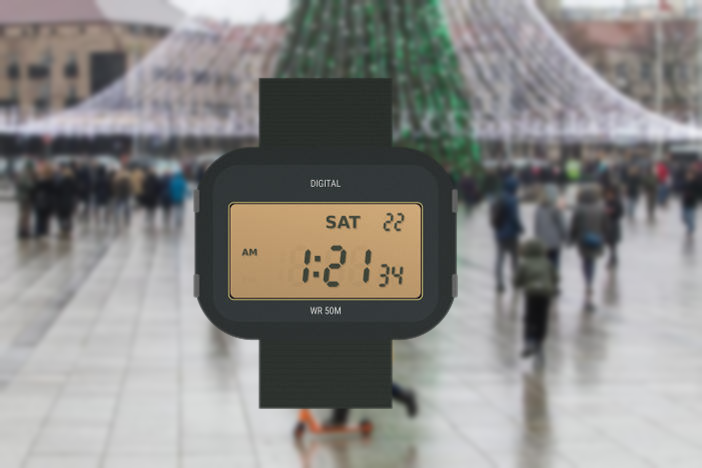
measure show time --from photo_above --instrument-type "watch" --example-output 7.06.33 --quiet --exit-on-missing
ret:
1.21.34
